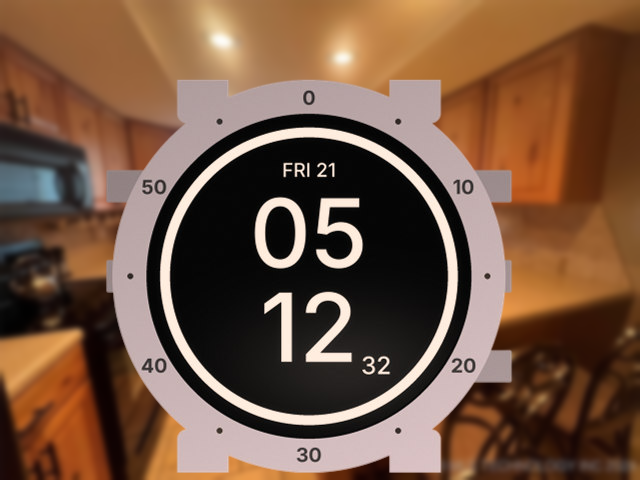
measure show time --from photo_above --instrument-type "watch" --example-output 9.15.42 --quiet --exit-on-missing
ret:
5.12.32
